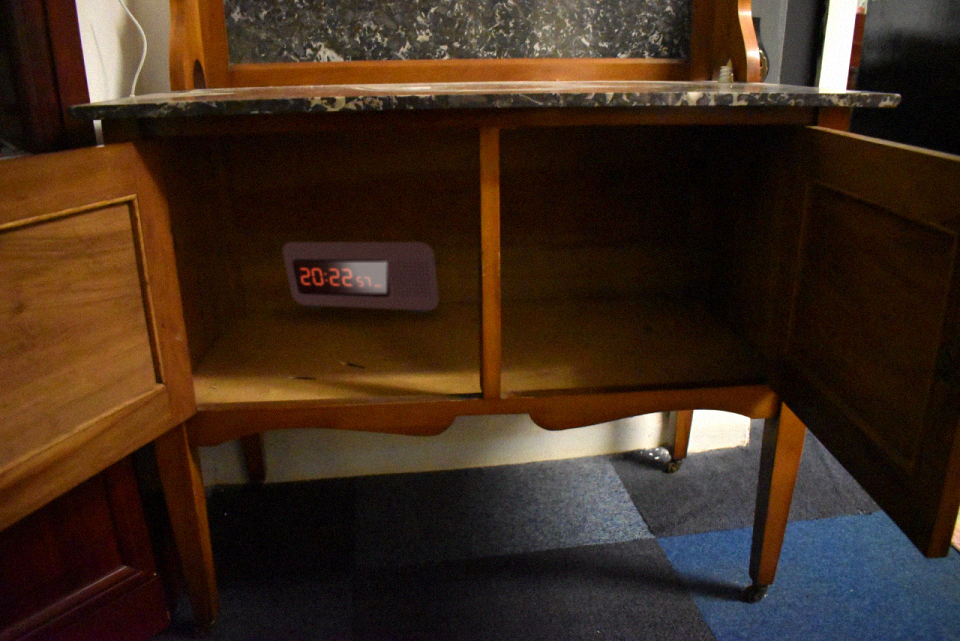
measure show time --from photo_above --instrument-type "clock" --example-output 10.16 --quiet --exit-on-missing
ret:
20.22
